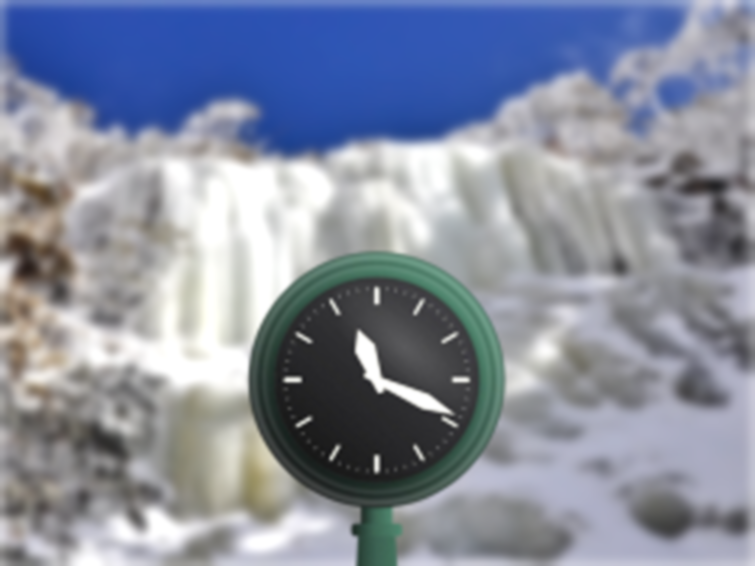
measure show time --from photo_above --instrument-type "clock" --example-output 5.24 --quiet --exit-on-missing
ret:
11.19
